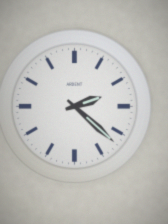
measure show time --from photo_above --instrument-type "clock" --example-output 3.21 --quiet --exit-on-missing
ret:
2.22
